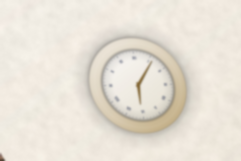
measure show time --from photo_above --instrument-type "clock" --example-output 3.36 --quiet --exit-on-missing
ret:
6.06
